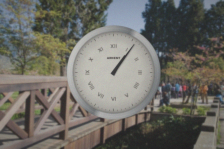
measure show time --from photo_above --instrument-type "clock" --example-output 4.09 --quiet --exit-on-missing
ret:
1.06
